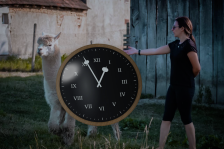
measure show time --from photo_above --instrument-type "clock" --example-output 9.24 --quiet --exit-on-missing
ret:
12.56
